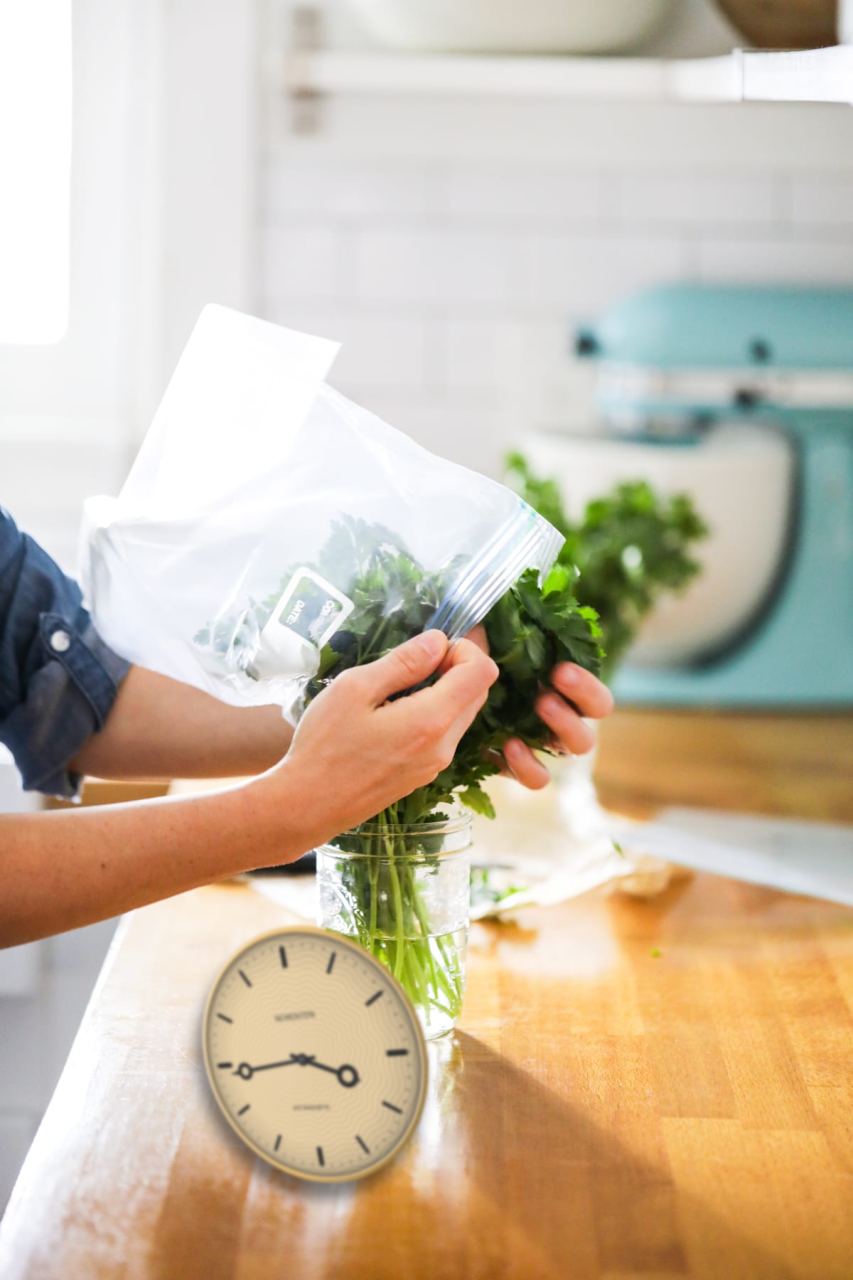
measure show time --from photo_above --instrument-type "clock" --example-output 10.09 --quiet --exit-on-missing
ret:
3.44
